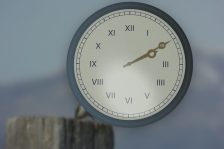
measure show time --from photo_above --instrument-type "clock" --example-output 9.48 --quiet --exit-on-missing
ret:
2.10
